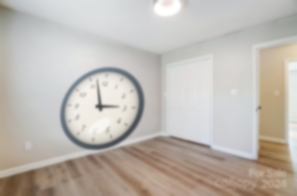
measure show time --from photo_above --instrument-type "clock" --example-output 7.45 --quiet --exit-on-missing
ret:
2.57
